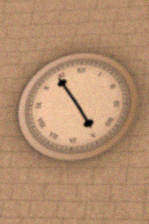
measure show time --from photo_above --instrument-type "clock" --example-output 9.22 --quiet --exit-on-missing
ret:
4.54
